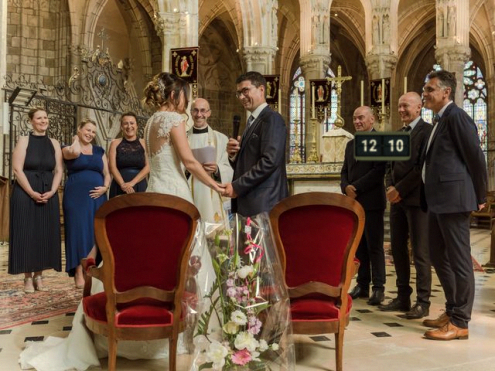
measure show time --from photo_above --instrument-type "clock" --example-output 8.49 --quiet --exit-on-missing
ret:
12.10
